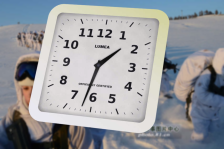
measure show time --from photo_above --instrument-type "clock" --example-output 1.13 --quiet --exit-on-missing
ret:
1.32
